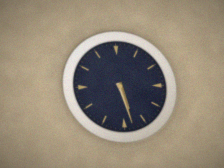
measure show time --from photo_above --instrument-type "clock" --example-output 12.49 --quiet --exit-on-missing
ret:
5.28
